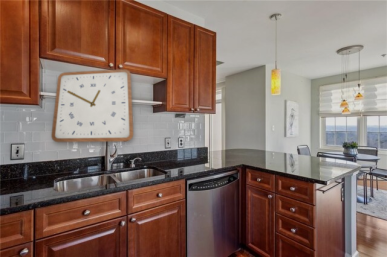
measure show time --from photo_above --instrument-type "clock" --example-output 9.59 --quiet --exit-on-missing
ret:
12.50
